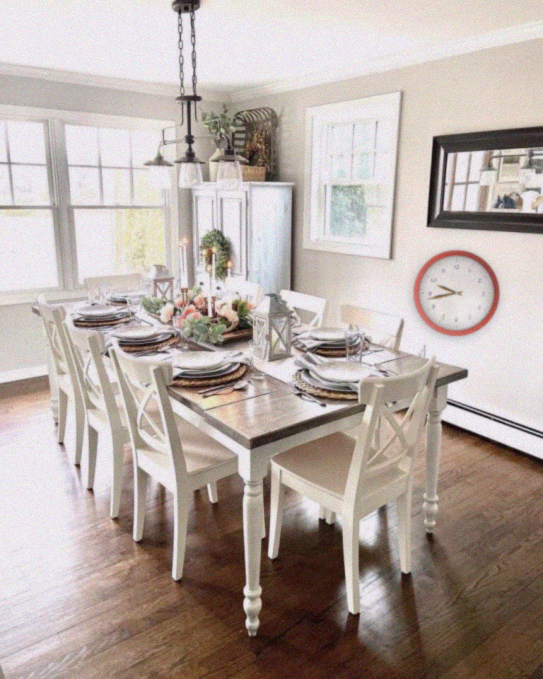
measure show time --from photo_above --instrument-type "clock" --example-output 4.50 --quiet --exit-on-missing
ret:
9.43
